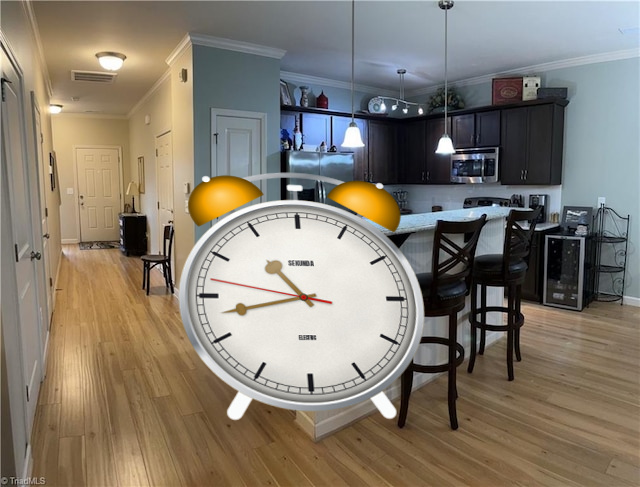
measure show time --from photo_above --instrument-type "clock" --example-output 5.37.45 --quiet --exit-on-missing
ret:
10.42.47
